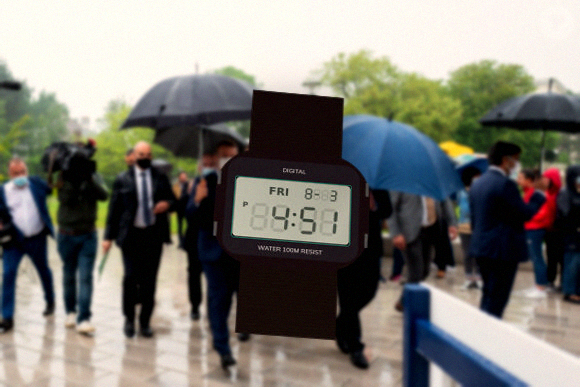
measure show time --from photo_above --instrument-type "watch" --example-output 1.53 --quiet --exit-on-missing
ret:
4.51
